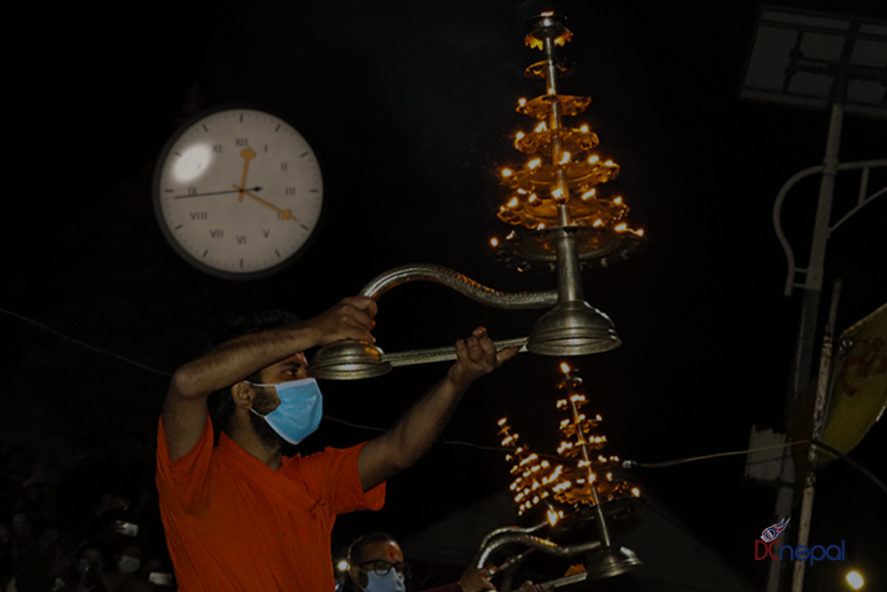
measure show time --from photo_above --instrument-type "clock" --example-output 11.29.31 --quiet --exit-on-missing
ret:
12.19.44
